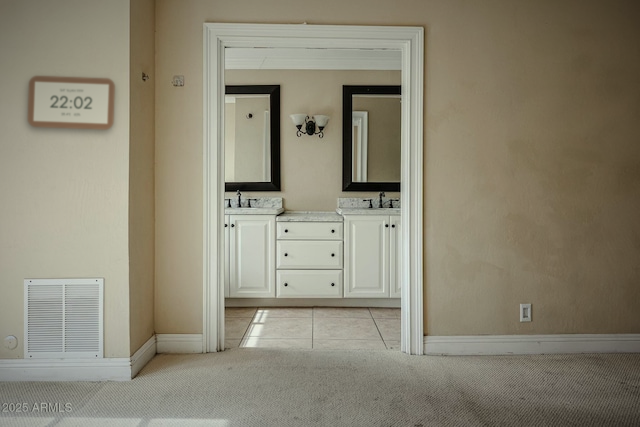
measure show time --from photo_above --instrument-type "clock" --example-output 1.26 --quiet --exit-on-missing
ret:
22.02
